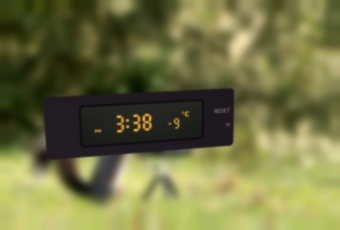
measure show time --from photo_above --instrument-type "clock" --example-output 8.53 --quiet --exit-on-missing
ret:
3.38
